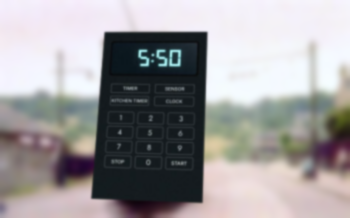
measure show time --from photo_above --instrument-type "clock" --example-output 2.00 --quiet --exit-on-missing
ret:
5.50
